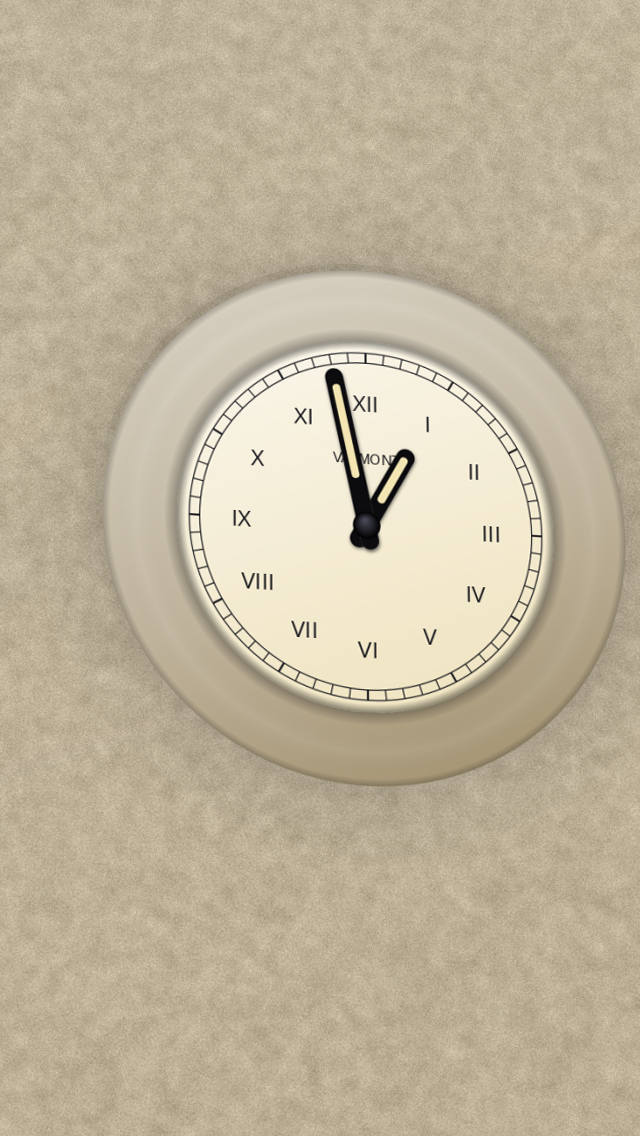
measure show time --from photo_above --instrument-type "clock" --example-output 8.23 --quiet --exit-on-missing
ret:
12.58
